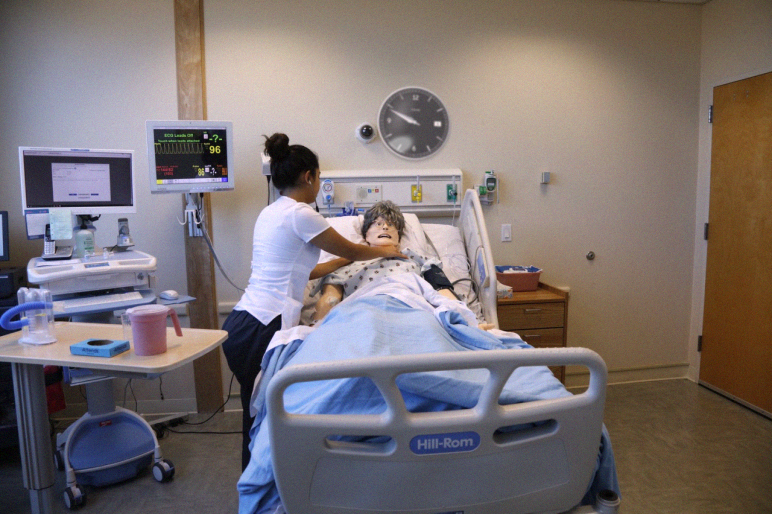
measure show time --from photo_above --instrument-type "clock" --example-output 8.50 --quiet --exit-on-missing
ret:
9.49
